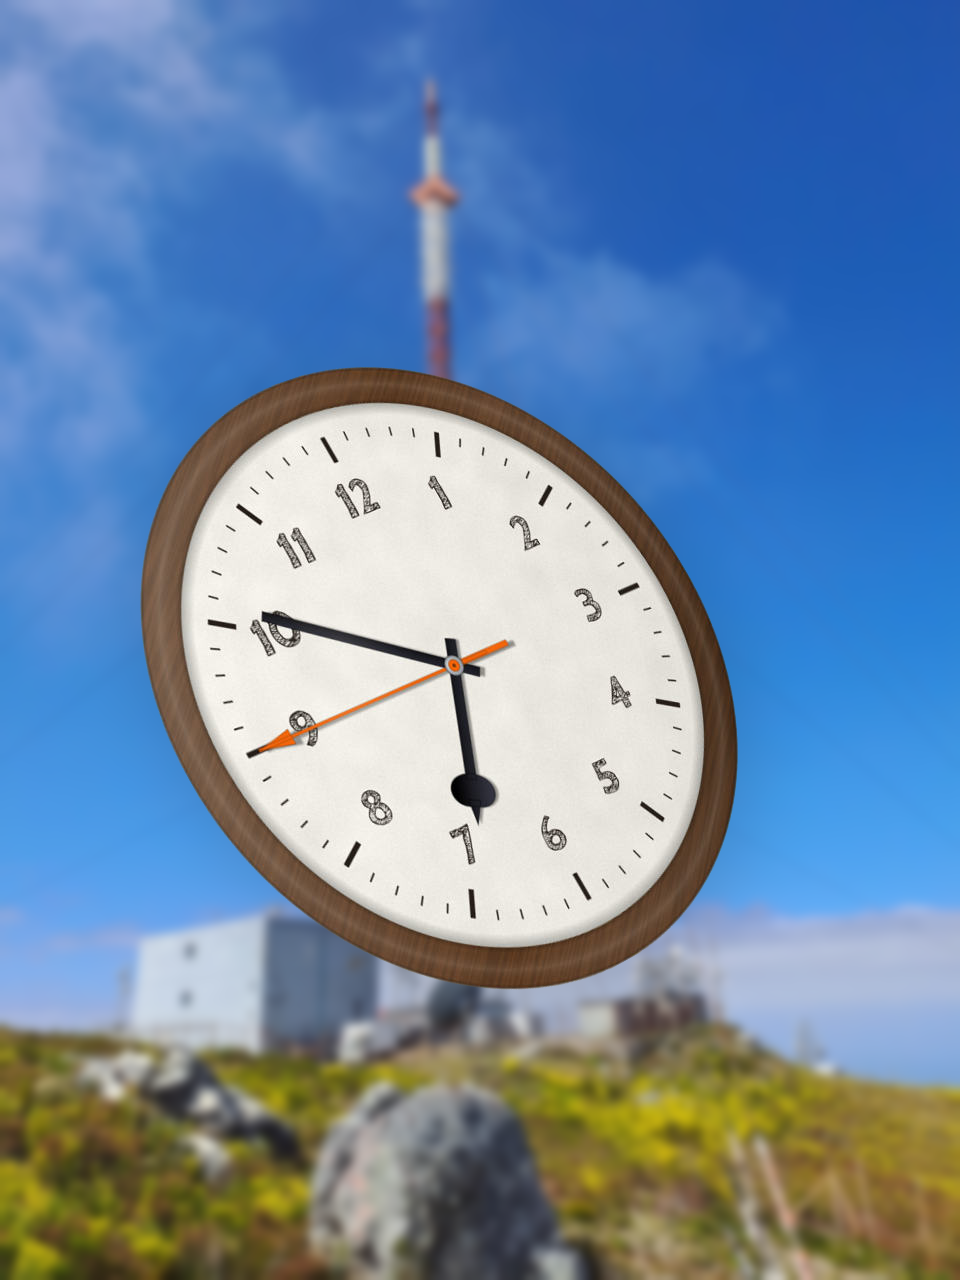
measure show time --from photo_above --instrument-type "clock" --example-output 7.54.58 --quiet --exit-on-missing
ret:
6.50.45
